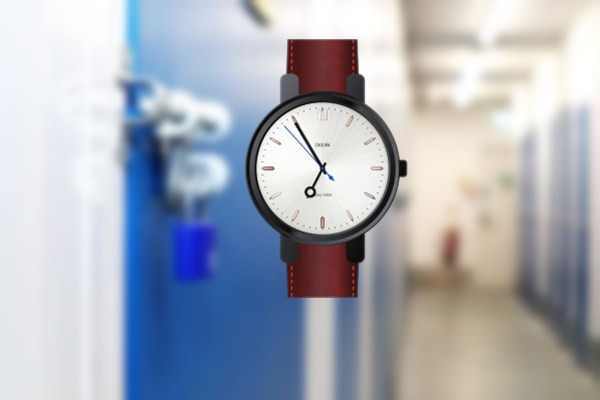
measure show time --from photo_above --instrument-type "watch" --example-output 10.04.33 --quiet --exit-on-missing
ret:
6.54.53
